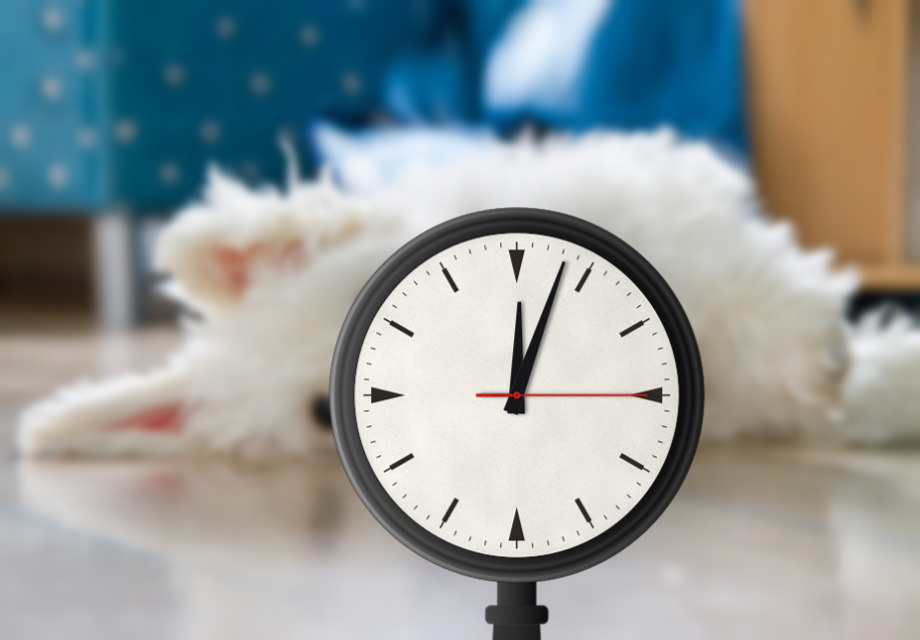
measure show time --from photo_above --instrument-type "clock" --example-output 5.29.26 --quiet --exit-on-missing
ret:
12.03.15
